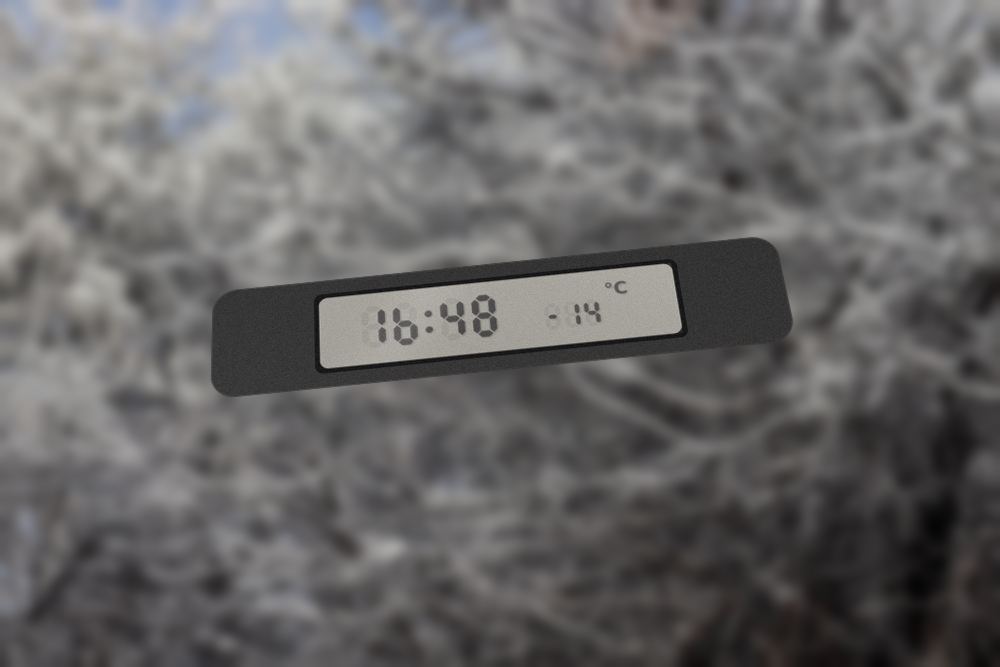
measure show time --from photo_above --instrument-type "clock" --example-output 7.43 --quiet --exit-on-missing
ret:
16.48
